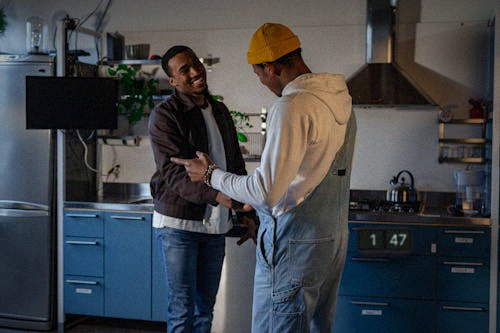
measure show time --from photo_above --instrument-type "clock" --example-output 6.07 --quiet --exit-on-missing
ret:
1.47
